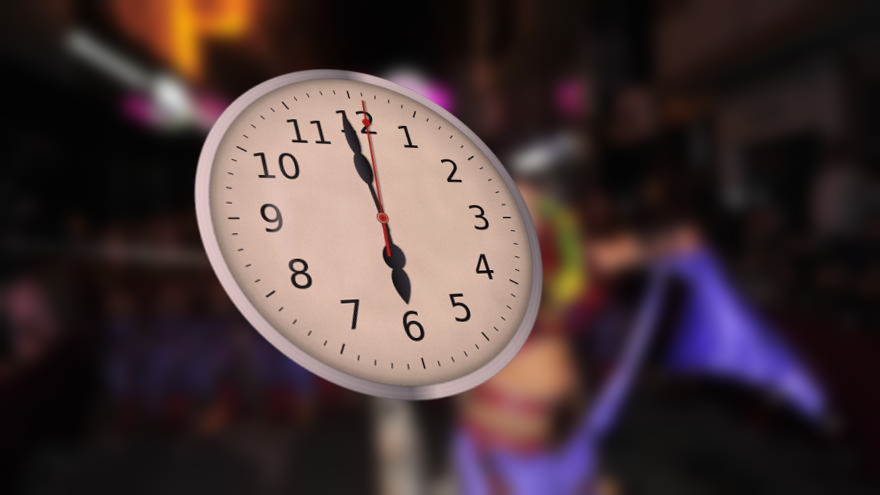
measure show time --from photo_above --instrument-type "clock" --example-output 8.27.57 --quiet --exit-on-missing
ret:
5.59.01
